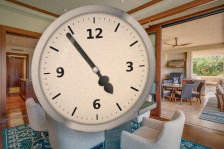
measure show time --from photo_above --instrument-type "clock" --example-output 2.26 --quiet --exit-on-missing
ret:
4.54
